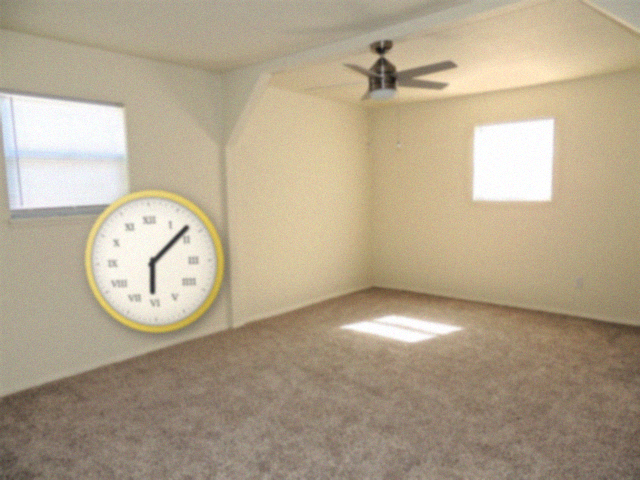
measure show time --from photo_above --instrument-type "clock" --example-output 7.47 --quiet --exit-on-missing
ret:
6.08
